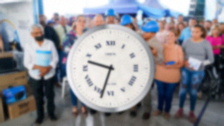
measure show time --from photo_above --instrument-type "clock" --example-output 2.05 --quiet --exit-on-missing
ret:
9.33
